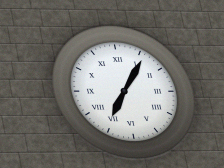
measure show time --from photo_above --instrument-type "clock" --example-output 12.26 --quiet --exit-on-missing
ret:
7.06
